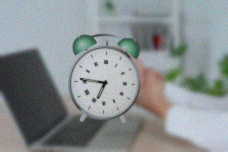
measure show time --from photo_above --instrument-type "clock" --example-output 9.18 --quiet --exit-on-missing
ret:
6.46
